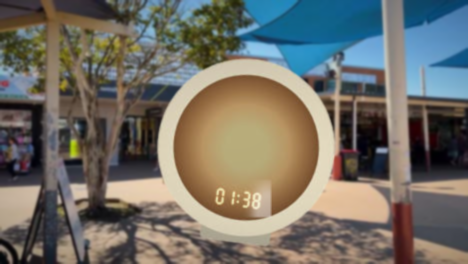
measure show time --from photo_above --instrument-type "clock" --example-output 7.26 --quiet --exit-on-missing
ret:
1.38
